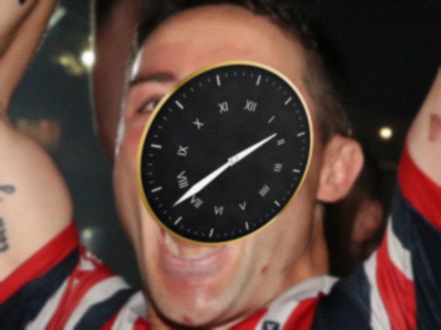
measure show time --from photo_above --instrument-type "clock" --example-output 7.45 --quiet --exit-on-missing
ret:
1.37
